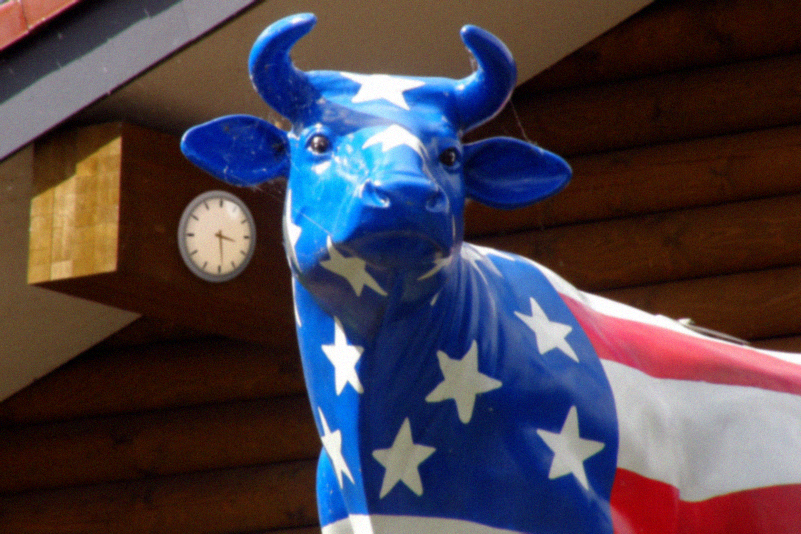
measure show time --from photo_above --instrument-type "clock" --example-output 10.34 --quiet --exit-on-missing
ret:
3.29
